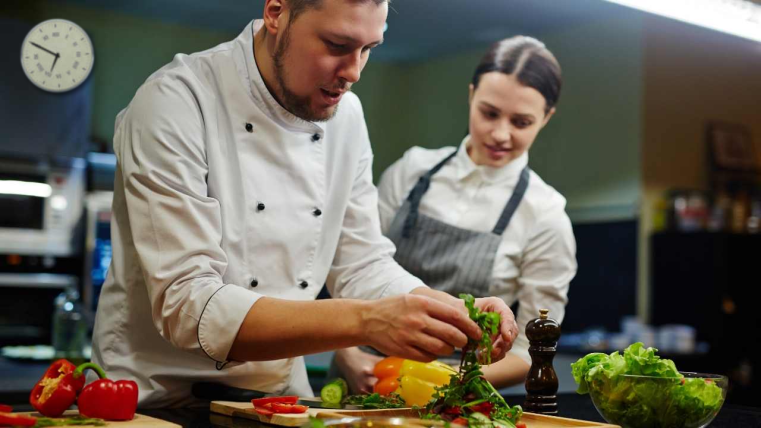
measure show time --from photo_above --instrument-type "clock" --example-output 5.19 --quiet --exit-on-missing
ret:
6.50
